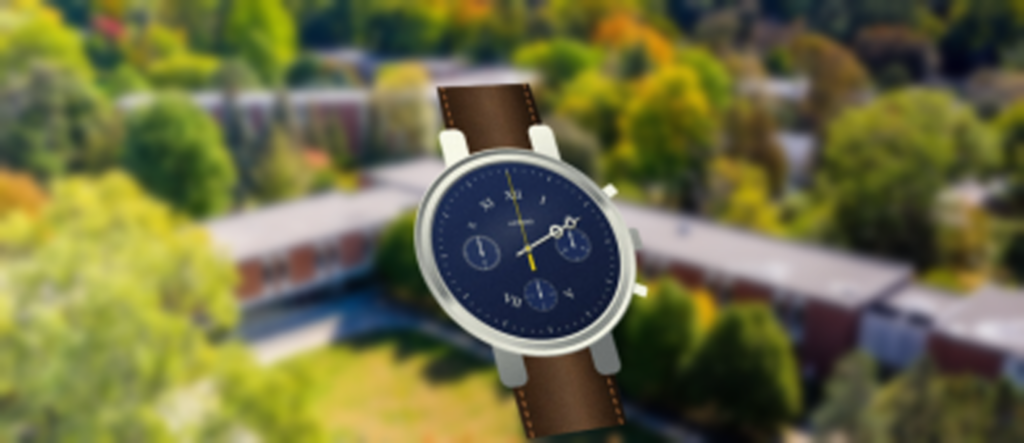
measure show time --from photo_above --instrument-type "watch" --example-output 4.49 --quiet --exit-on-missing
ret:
2.11
